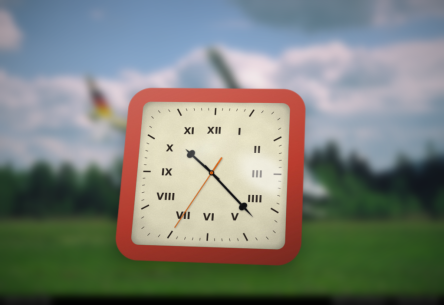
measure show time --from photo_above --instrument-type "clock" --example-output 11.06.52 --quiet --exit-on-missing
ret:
10.22.35
